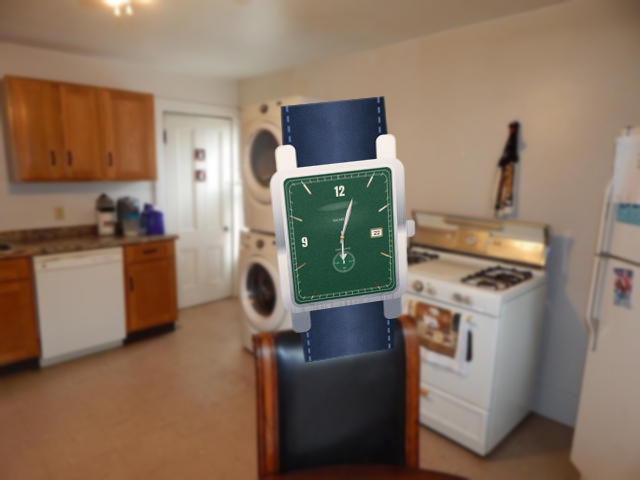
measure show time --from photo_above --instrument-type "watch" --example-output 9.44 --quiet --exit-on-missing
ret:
6.03
